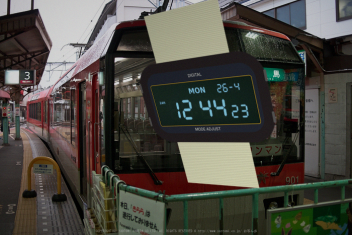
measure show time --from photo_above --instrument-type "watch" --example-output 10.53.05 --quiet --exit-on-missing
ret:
12.44.23
